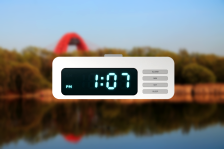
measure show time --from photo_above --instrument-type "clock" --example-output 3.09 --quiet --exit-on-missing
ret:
1.07
